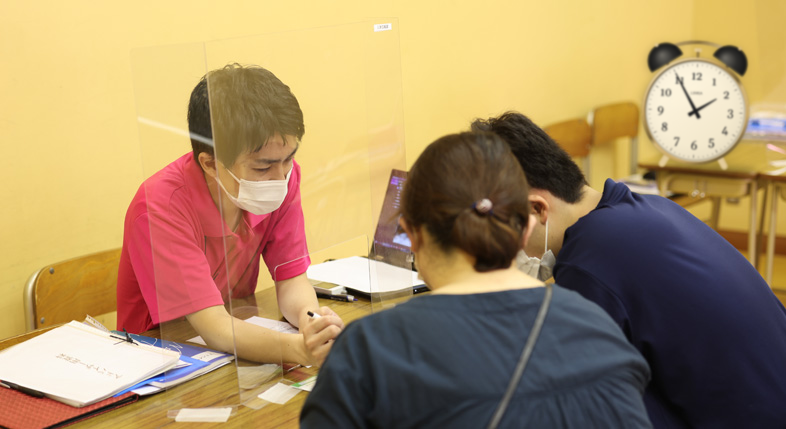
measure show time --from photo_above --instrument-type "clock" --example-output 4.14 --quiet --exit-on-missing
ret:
1.55
